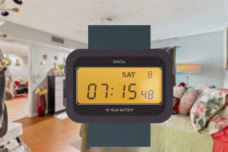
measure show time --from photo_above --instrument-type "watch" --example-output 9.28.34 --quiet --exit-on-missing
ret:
7.15.48
